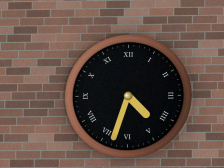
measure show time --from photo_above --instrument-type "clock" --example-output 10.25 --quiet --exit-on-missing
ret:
4.33
